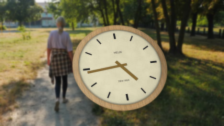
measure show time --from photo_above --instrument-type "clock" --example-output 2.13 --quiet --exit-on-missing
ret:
4.44
